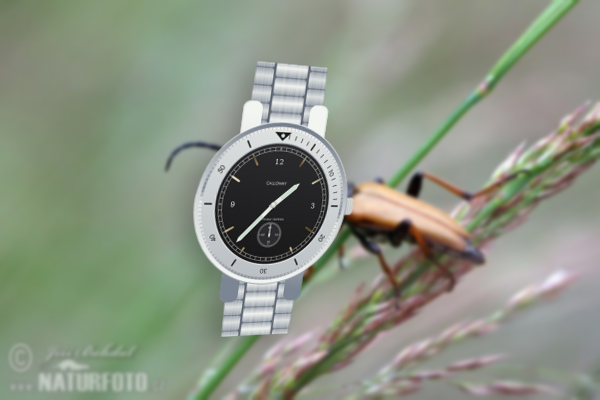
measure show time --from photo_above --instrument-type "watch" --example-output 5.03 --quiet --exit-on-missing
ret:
1.37
